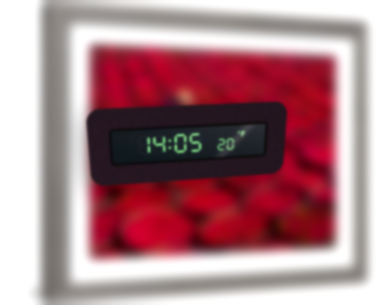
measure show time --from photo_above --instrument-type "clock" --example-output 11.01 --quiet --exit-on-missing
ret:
14.05
